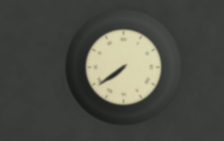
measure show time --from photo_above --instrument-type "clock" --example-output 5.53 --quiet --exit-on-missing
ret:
7.39
